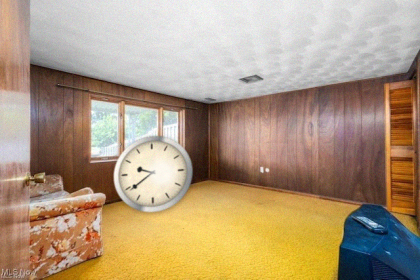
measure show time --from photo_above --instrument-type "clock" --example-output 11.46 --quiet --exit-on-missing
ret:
9.39
